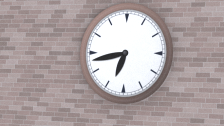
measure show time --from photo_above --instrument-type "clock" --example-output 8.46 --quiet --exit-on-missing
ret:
6.43
